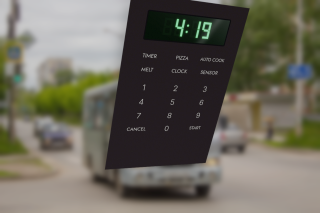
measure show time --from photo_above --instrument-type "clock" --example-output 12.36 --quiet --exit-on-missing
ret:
4.19
